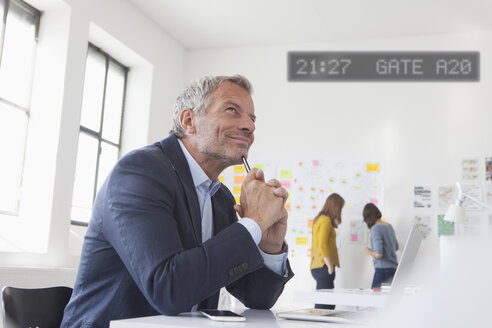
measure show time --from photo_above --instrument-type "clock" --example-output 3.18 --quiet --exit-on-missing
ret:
21.27
